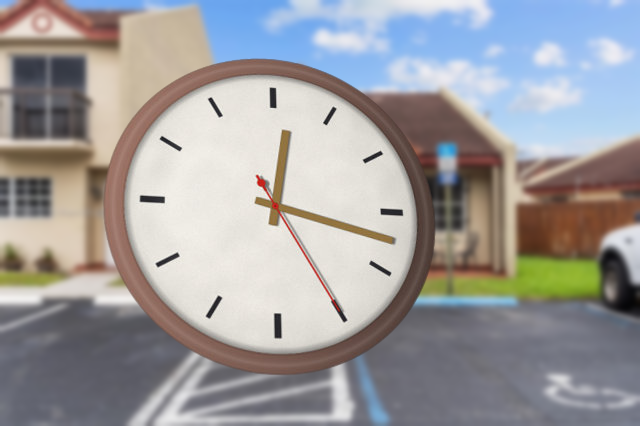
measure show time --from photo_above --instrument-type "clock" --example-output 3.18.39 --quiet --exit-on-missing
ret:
12.17.25
